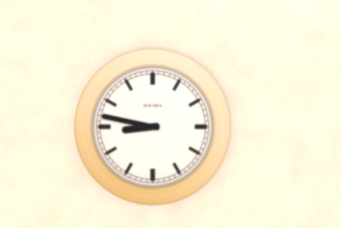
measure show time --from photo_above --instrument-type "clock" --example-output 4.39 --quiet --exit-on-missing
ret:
8.47
